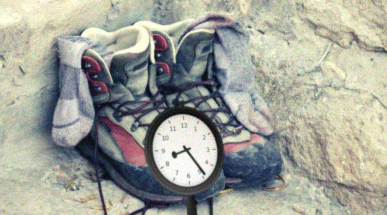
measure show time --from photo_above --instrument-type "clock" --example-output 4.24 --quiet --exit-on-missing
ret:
8.24
